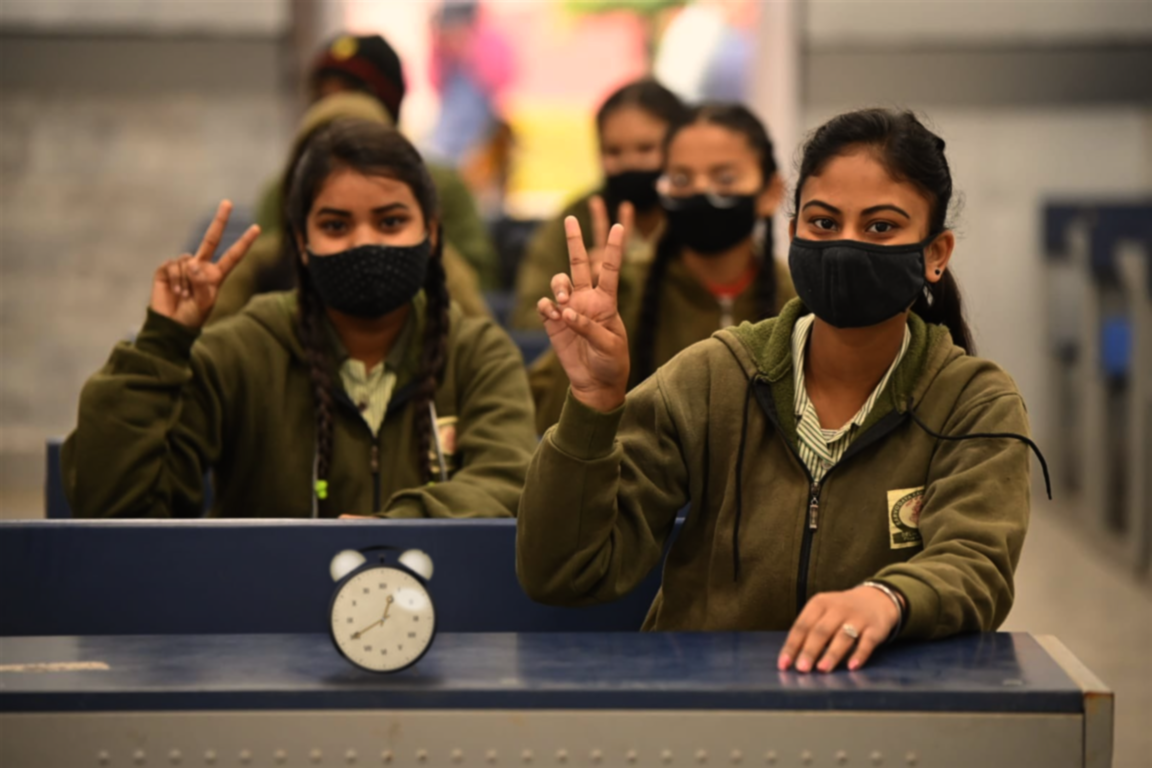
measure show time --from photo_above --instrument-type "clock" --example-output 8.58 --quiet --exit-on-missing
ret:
12.40
